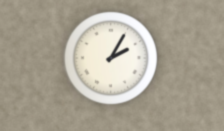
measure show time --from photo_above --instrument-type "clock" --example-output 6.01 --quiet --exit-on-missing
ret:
2.05
